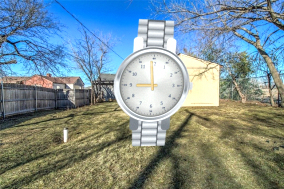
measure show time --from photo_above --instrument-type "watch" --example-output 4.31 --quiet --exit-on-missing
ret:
8.59
